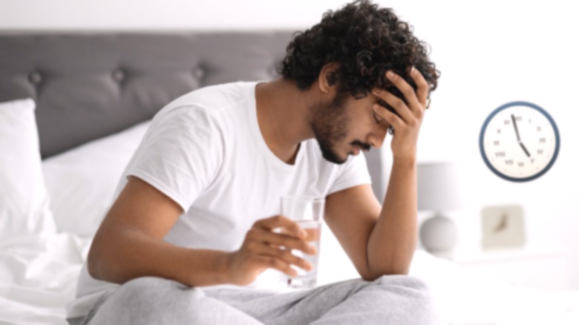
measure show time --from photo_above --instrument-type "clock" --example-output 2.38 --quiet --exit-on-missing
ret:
4.58
